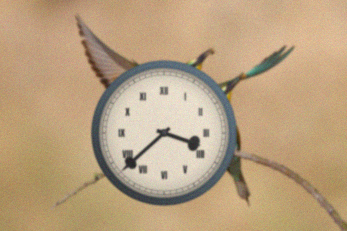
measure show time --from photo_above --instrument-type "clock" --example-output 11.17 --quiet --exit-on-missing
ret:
3.38
